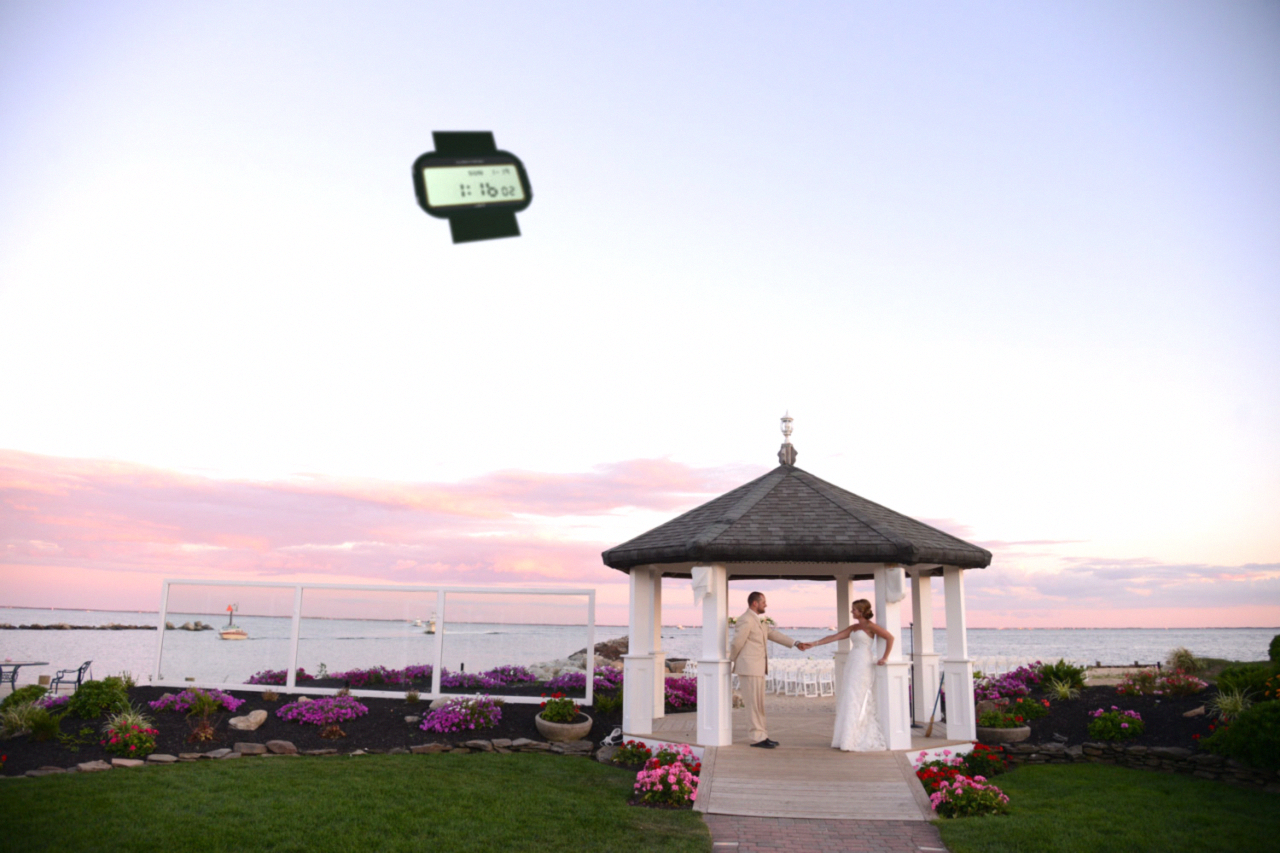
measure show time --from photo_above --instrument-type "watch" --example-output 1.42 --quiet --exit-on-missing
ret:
1.16
